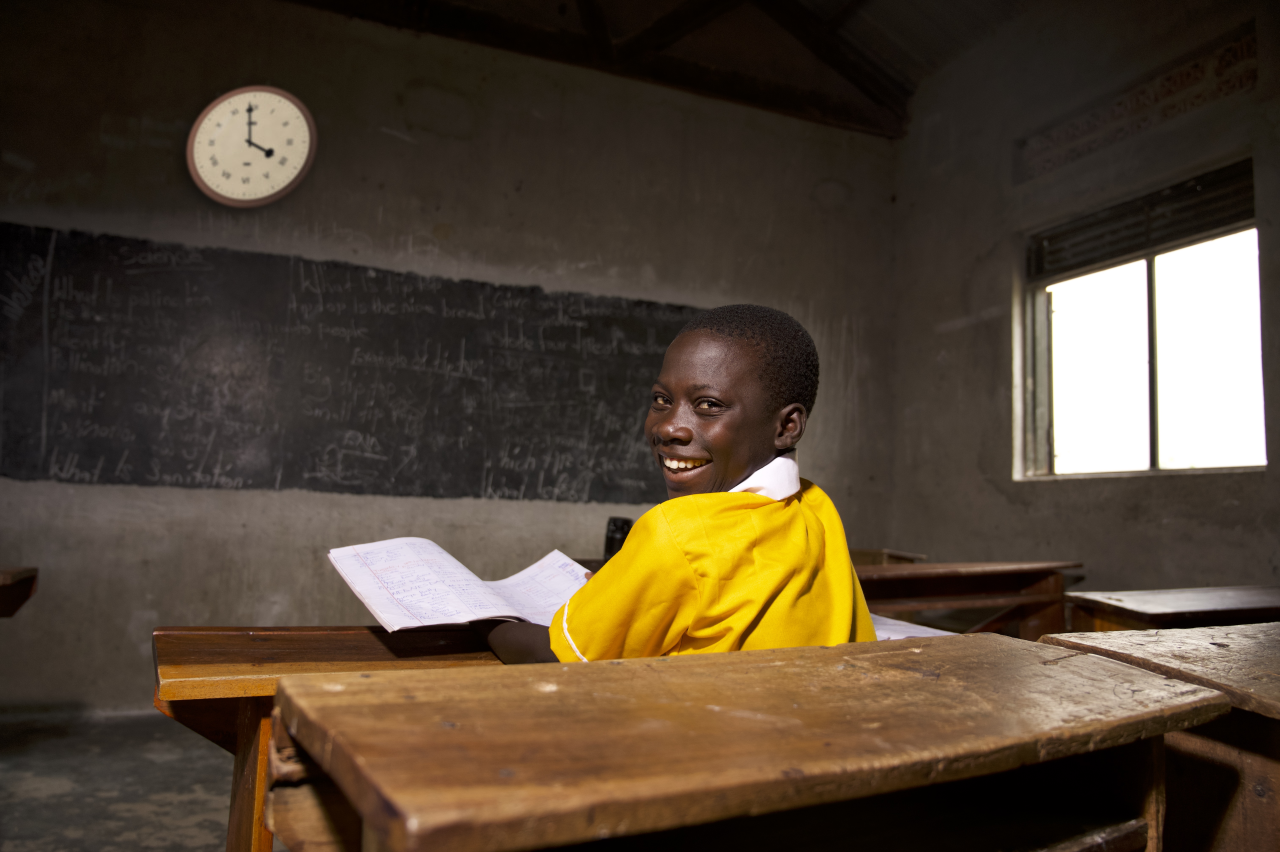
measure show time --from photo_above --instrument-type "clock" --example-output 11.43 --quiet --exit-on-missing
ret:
3.59
